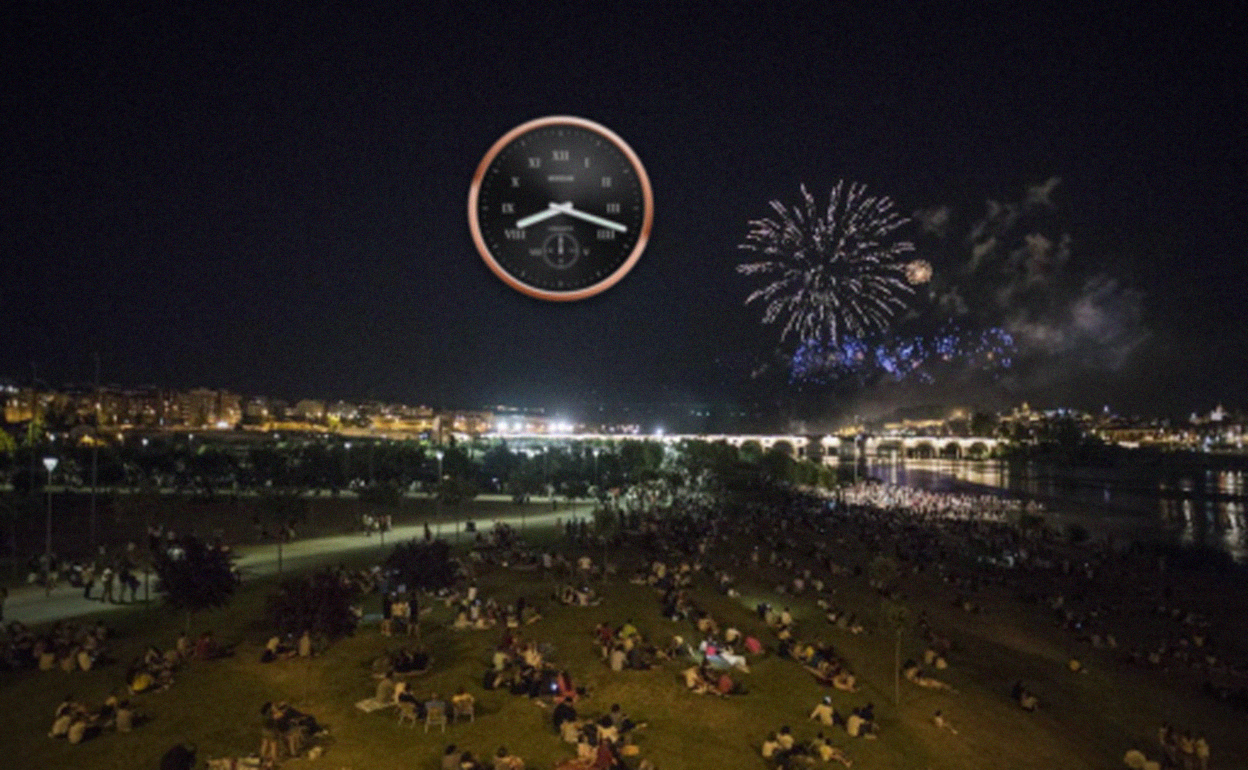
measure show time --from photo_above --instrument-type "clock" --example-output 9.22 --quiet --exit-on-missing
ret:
8.18
